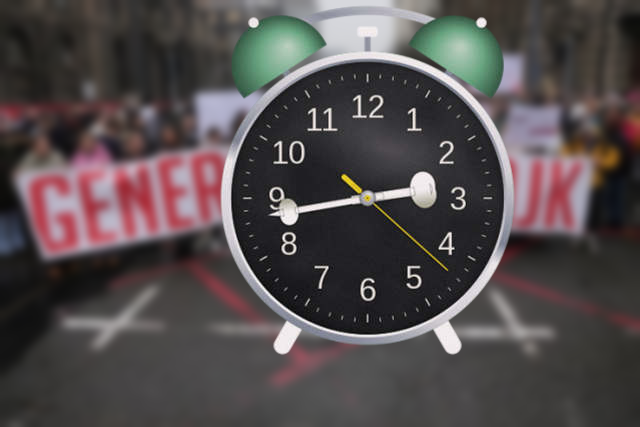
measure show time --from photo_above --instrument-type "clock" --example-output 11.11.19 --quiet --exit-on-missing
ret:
2.43.22
